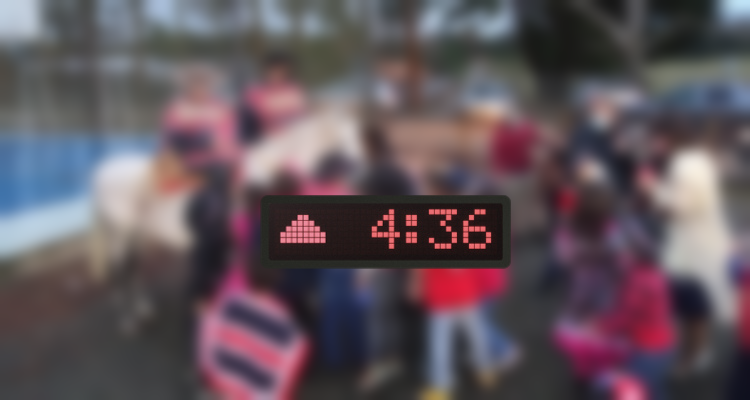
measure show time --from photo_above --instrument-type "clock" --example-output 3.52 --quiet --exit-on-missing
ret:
4.36
